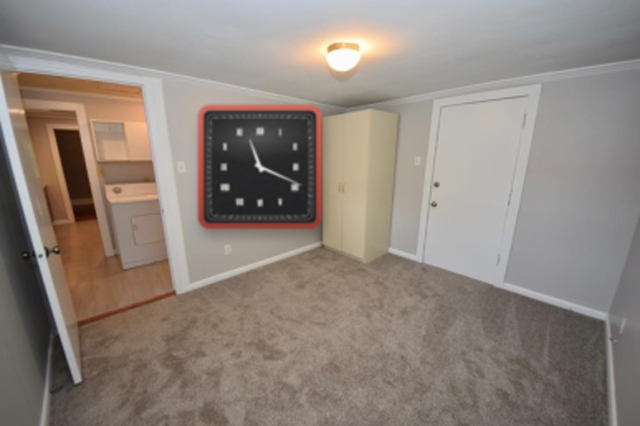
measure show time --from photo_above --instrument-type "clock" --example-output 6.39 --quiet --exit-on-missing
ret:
11.19
